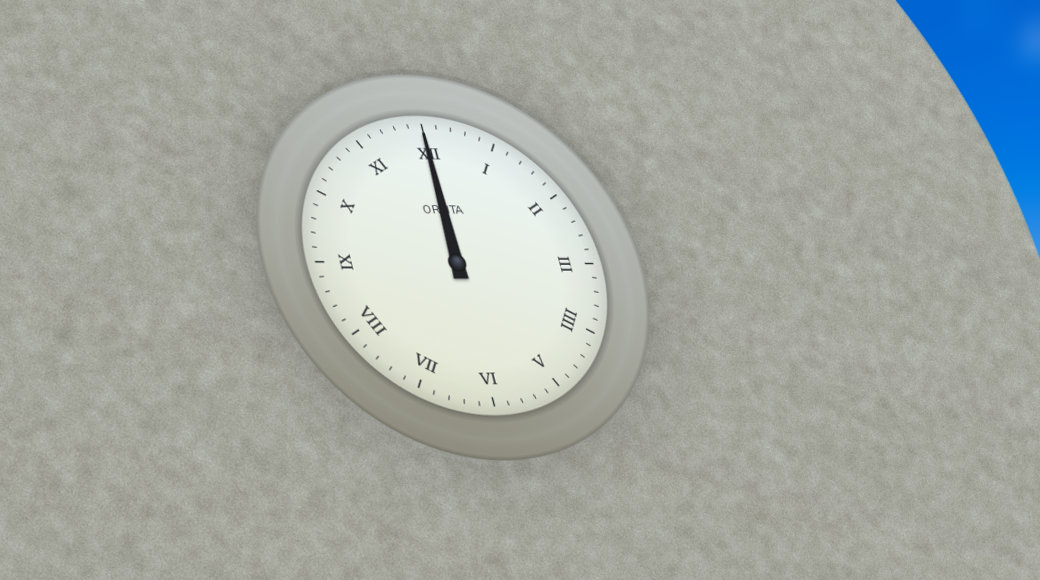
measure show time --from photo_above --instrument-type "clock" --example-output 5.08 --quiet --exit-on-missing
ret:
12.00
